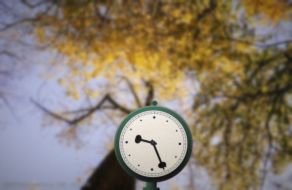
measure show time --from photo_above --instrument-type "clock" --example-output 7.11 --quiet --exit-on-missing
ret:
9.26
